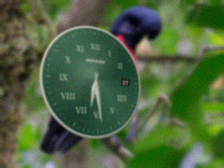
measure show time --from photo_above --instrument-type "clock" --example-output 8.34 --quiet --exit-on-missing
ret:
6.29
